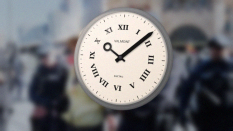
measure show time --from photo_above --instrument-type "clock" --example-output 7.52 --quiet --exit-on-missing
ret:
10.08
